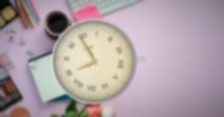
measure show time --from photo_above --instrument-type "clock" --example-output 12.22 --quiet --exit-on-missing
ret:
8.59
